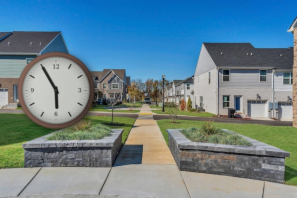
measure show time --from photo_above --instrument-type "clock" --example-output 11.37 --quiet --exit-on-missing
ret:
5.55
